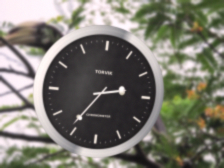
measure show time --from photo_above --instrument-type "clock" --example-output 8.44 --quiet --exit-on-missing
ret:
2.36
